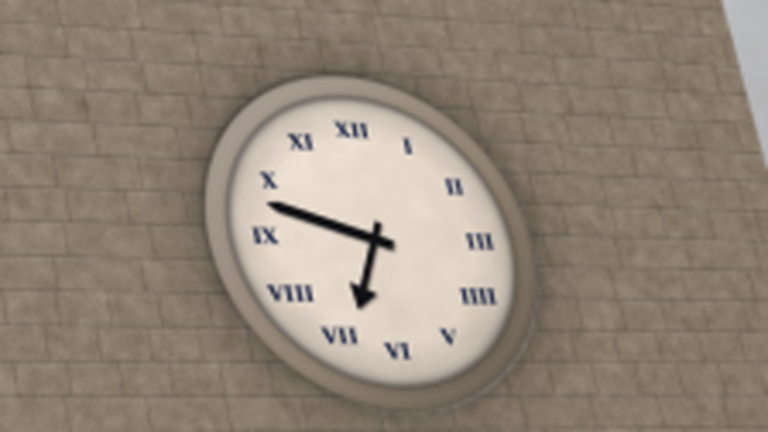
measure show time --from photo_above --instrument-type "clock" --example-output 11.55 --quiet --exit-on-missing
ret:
6.48
